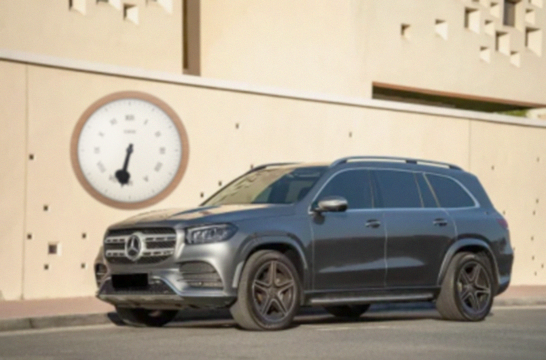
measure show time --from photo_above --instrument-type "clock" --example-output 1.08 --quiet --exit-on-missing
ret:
6.32
